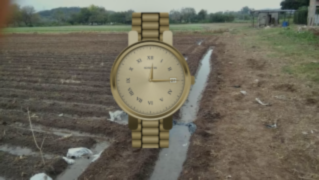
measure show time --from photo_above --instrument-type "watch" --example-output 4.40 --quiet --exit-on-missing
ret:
12.15
